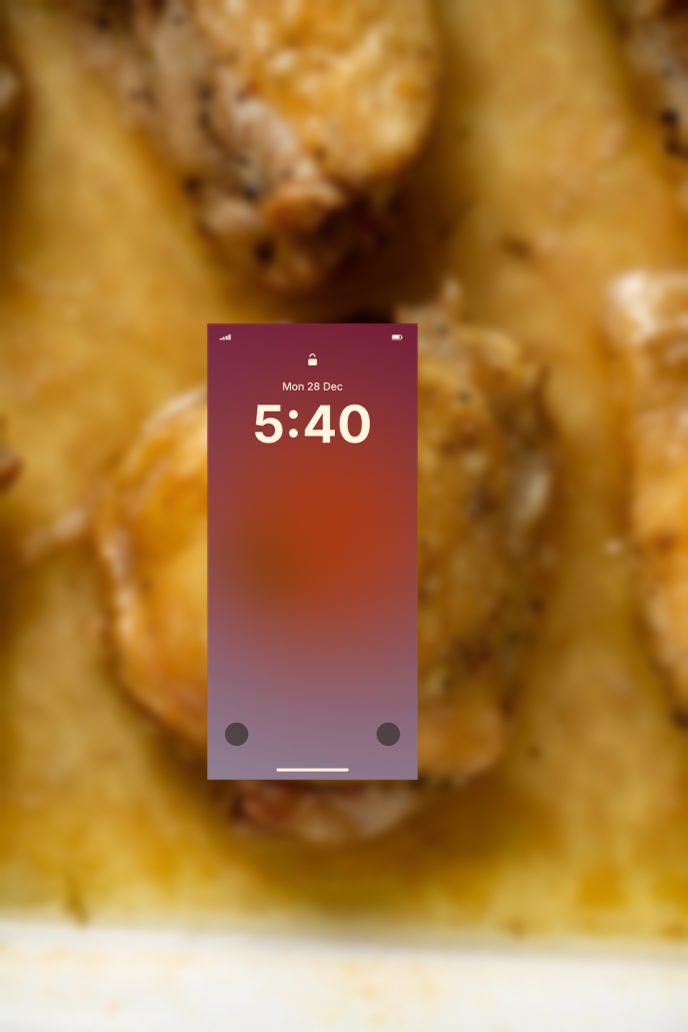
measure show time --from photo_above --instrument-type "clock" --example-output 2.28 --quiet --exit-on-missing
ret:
5.40
